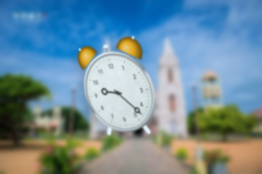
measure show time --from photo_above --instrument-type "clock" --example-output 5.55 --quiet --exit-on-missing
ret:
9.23
